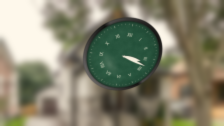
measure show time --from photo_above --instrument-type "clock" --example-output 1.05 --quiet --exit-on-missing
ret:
3.18
